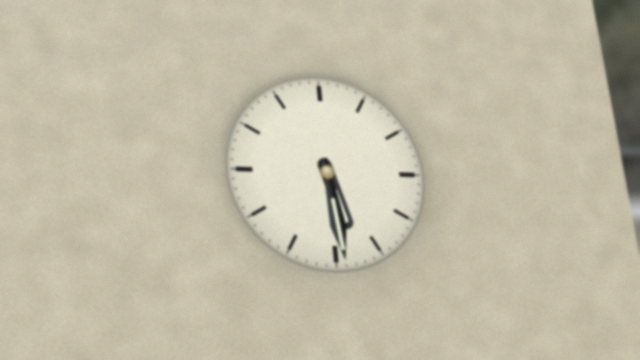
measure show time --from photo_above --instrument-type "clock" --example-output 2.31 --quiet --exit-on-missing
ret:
5.29
